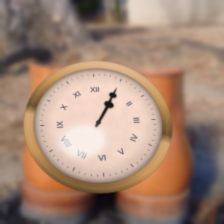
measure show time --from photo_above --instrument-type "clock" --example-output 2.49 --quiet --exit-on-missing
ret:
1.05
